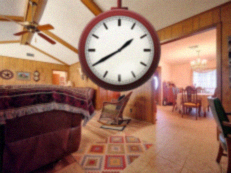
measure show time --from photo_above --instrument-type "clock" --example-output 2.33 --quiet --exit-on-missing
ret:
1.40
